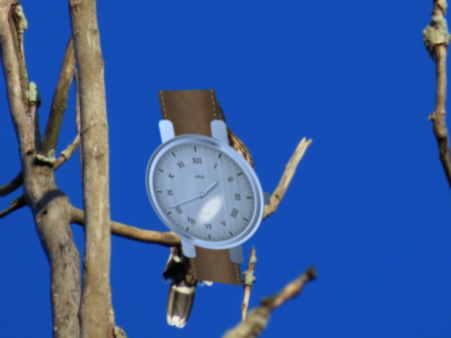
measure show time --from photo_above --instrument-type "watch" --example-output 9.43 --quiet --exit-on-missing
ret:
1.41
